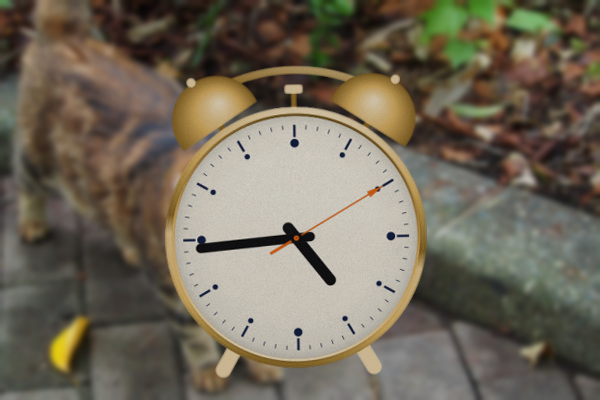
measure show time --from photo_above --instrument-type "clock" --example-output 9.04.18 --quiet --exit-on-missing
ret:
4.44.10
